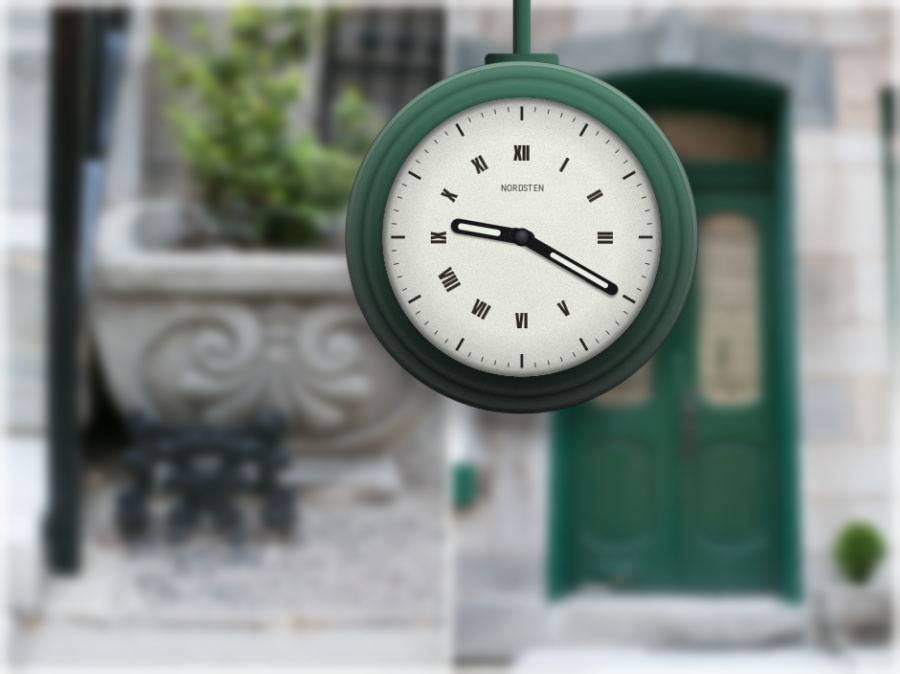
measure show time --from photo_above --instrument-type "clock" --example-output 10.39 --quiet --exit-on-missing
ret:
9.20
